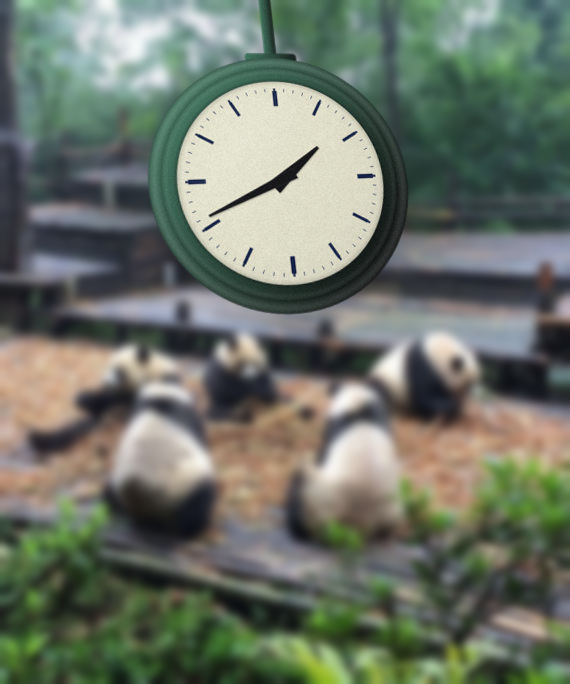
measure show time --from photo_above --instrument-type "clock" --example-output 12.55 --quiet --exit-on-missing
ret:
1.41
